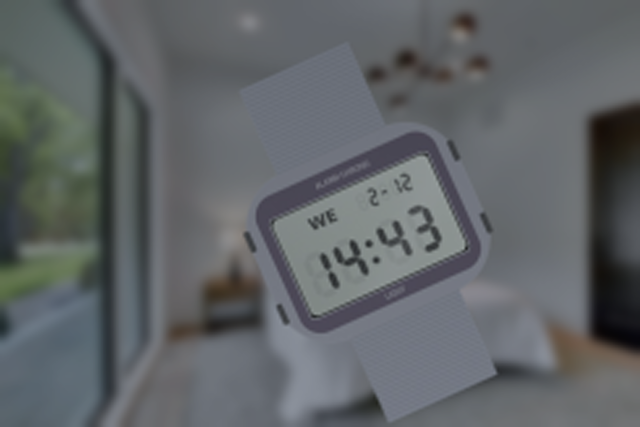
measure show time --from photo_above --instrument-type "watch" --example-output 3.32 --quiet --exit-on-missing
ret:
14.43
